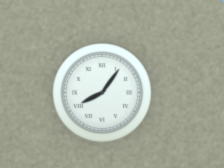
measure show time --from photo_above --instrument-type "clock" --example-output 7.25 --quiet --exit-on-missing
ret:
8.06
